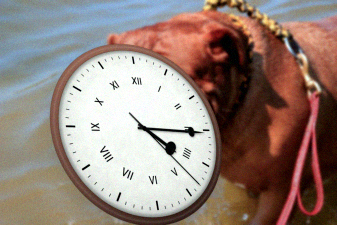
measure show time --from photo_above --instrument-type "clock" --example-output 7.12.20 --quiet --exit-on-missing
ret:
4.15.23
